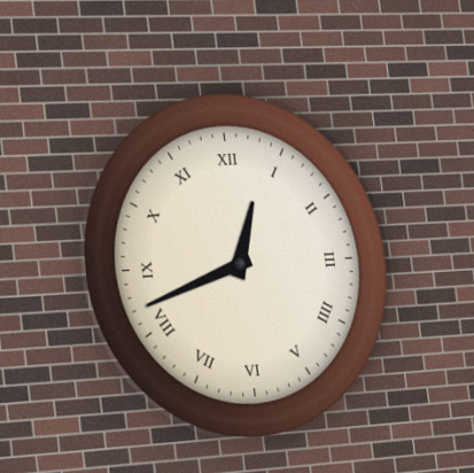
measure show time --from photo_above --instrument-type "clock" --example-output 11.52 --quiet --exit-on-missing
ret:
12.42
